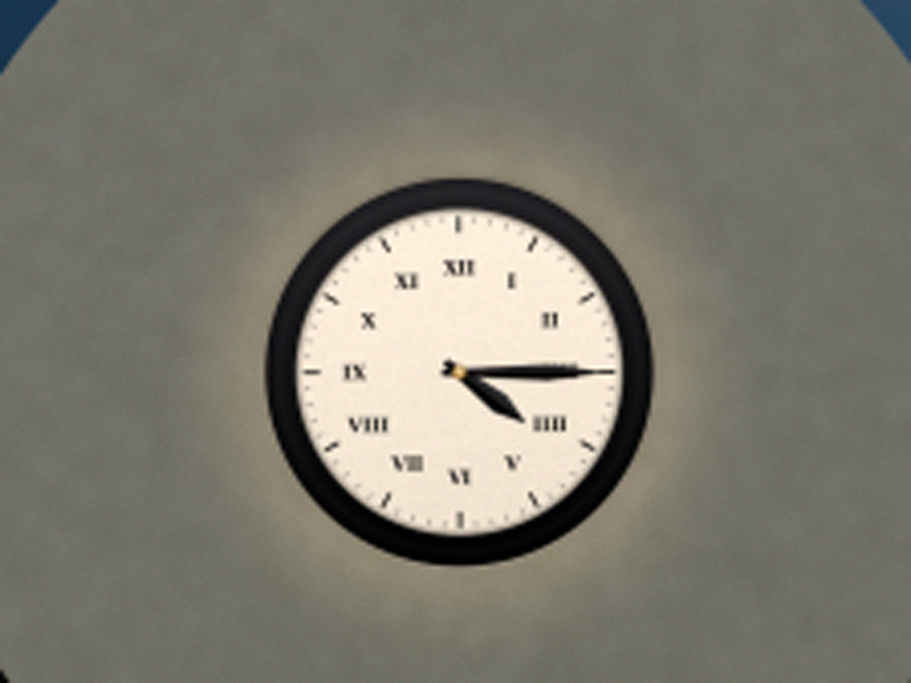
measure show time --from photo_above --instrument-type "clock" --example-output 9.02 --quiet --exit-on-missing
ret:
4.15
